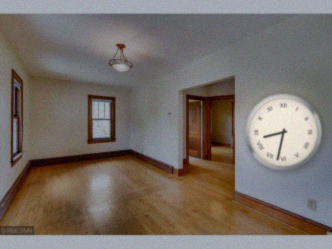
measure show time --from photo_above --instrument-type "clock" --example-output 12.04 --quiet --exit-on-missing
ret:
8.32
